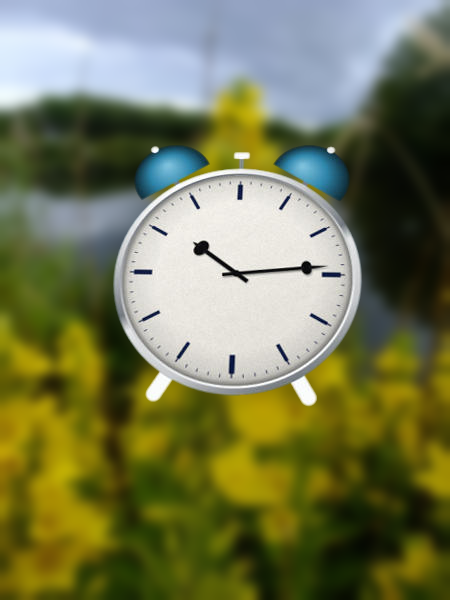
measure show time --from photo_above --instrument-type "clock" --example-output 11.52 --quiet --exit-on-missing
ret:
10.14
